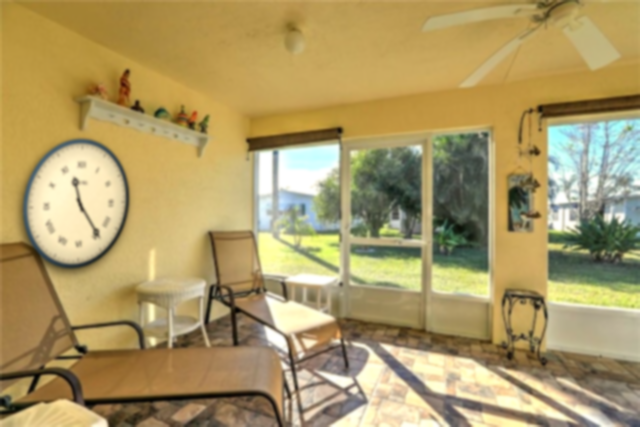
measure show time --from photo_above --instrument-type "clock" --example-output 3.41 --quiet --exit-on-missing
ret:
11.24
